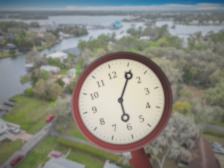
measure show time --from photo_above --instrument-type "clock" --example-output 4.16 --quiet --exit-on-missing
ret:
6.06
